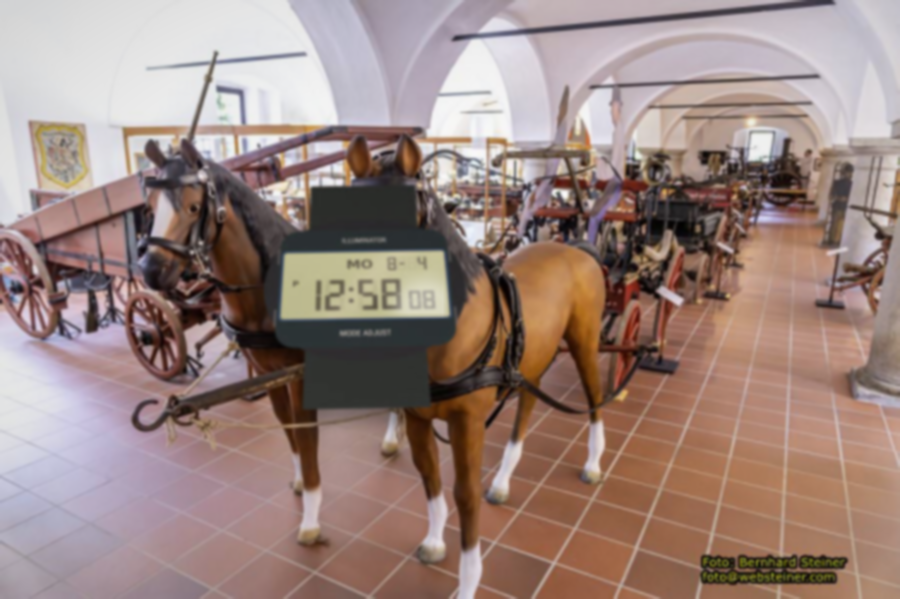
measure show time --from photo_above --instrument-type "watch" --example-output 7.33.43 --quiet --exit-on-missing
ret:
12.58.08
